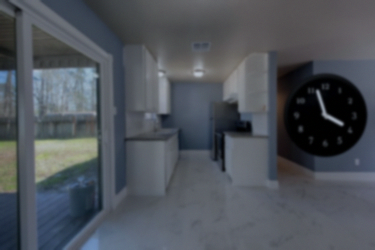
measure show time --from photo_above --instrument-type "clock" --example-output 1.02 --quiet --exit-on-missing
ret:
3.57
